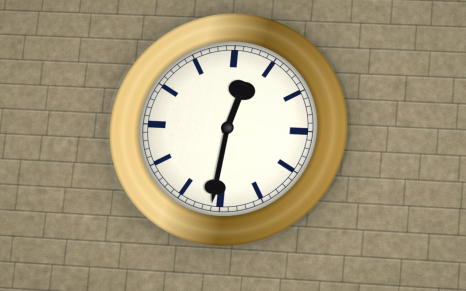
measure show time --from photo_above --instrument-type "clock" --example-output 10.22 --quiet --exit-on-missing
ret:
12.31
